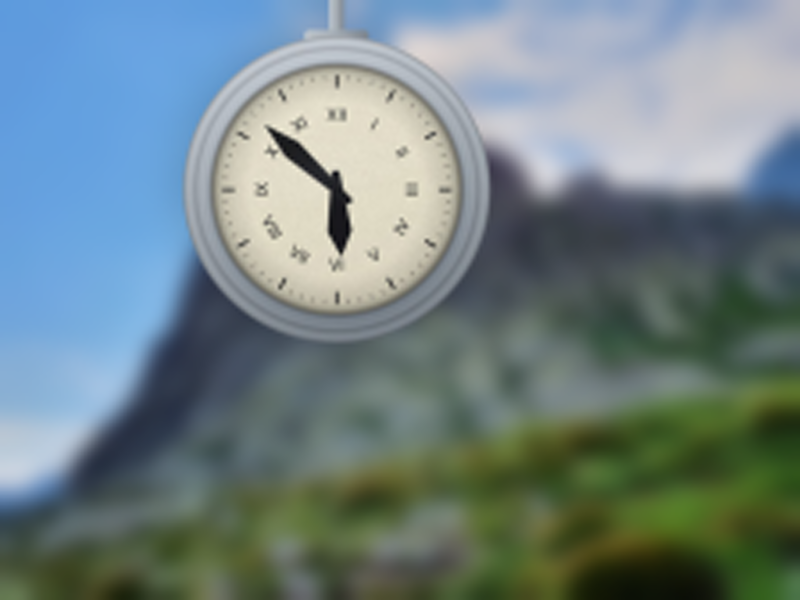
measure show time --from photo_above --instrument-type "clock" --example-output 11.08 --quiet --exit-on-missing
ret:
5.52
